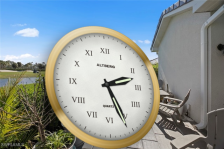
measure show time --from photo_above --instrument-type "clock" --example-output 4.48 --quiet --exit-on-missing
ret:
2.26
